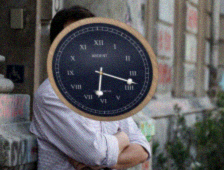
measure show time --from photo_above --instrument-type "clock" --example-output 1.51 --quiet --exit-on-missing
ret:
6.18
